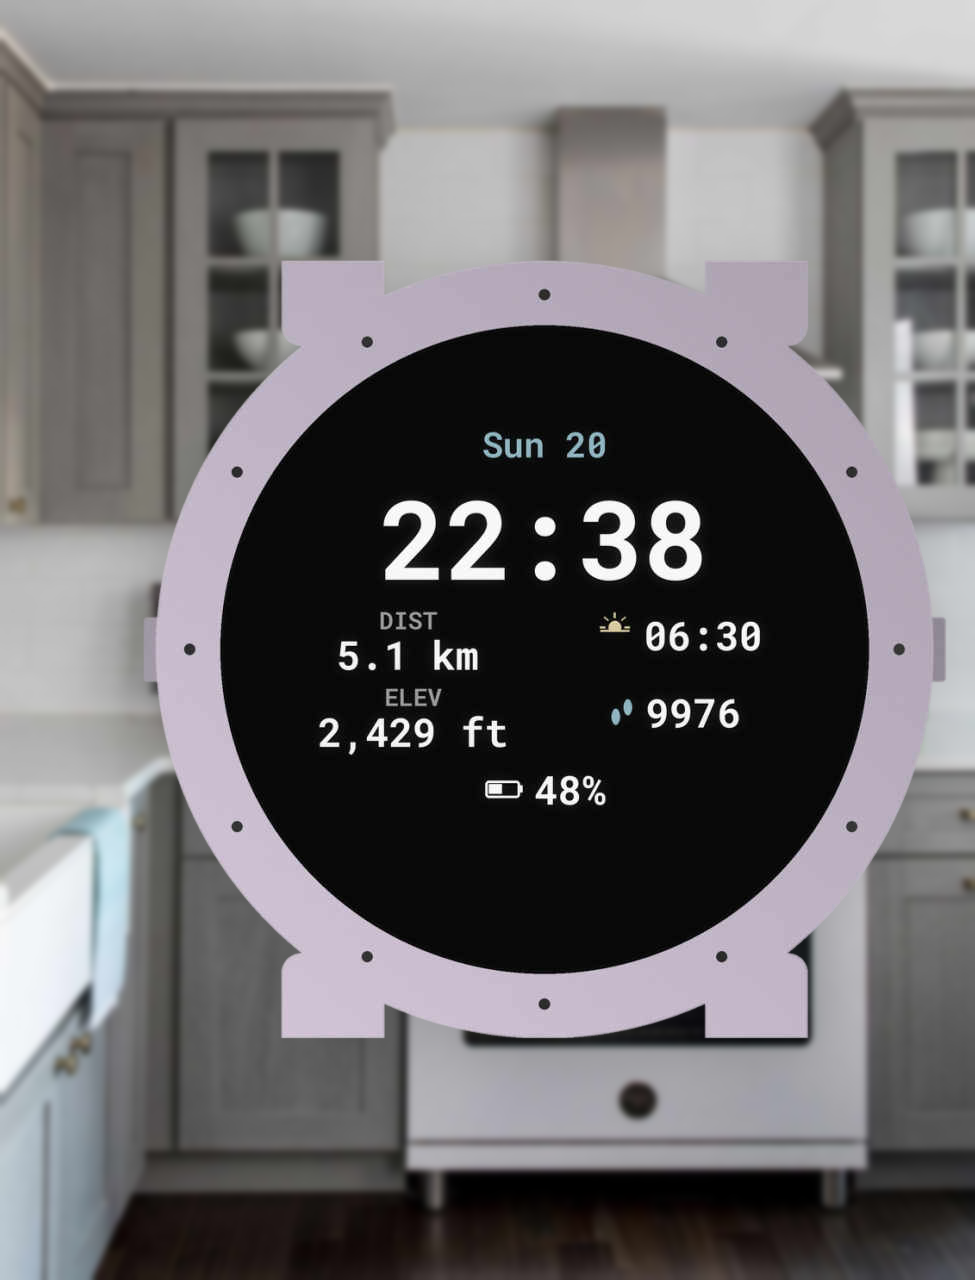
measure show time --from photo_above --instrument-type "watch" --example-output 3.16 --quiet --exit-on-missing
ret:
22.38
